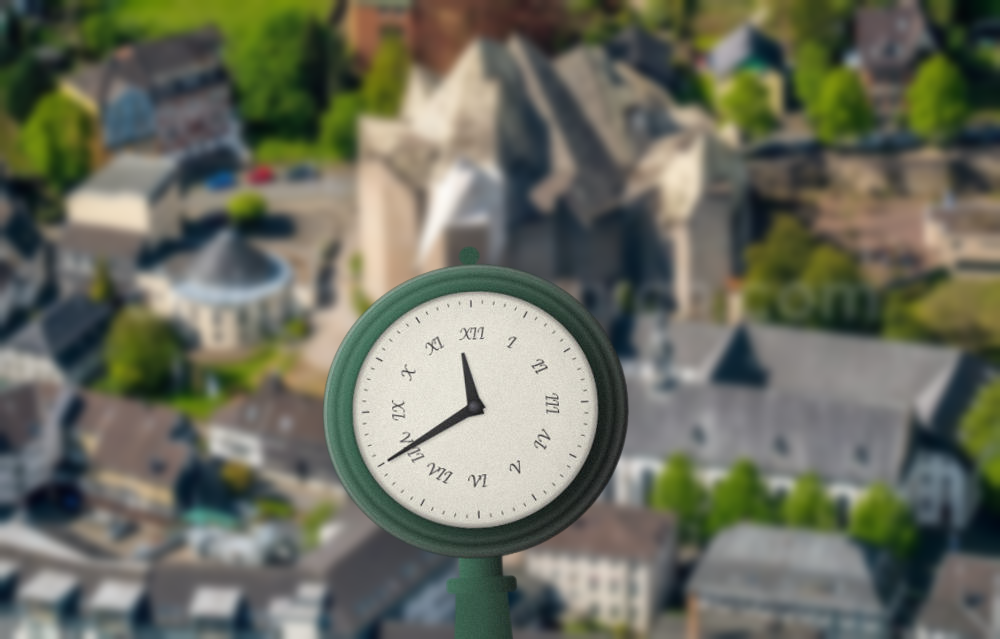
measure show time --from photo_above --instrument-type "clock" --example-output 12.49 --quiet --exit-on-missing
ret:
11.40
